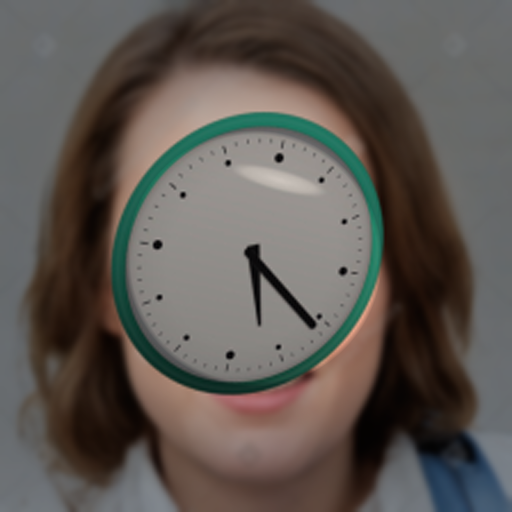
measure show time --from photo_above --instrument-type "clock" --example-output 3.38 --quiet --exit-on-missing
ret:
5.21
